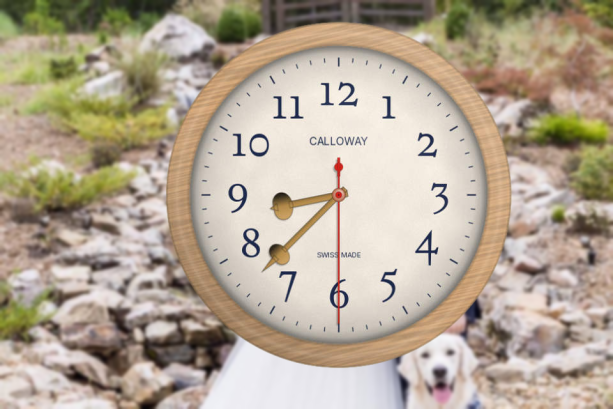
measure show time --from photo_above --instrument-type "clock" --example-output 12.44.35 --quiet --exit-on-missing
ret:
8.37.30
